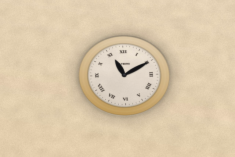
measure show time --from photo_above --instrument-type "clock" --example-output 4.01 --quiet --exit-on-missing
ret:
11.10
